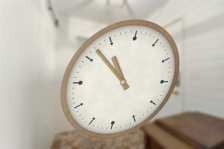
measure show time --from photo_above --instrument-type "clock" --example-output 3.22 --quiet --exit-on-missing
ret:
10.52
